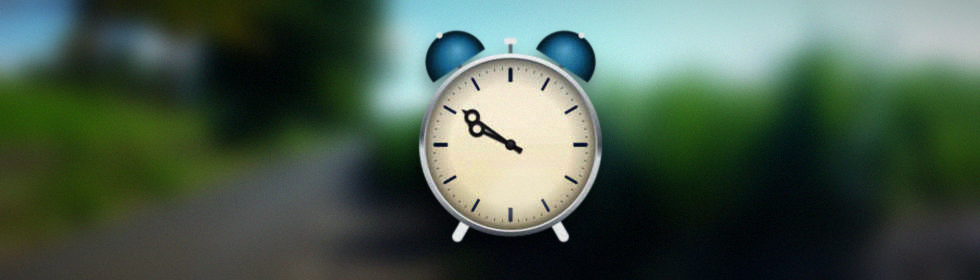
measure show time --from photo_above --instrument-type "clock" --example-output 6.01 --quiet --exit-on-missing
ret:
9.51
